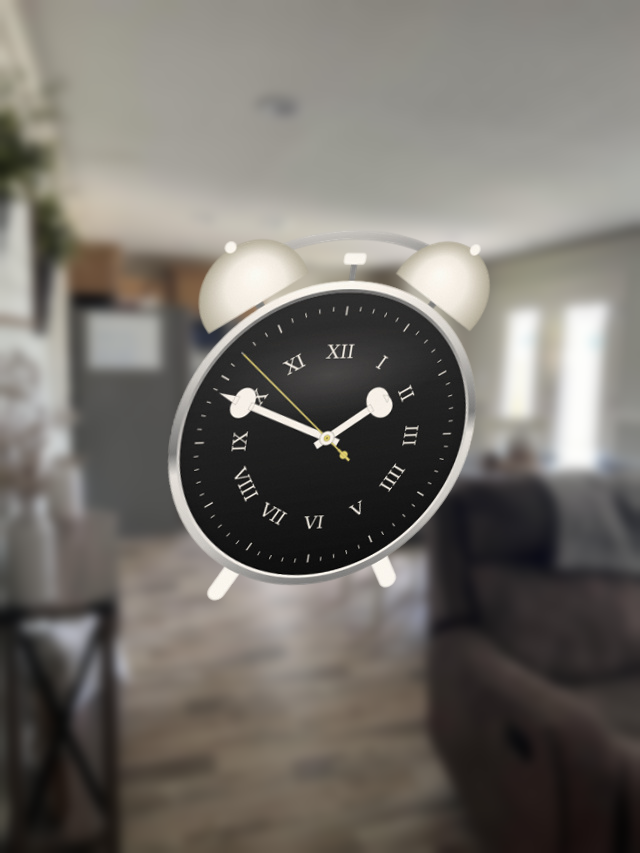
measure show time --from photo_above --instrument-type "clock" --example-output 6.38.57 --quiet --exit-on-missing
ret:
1.48.52
